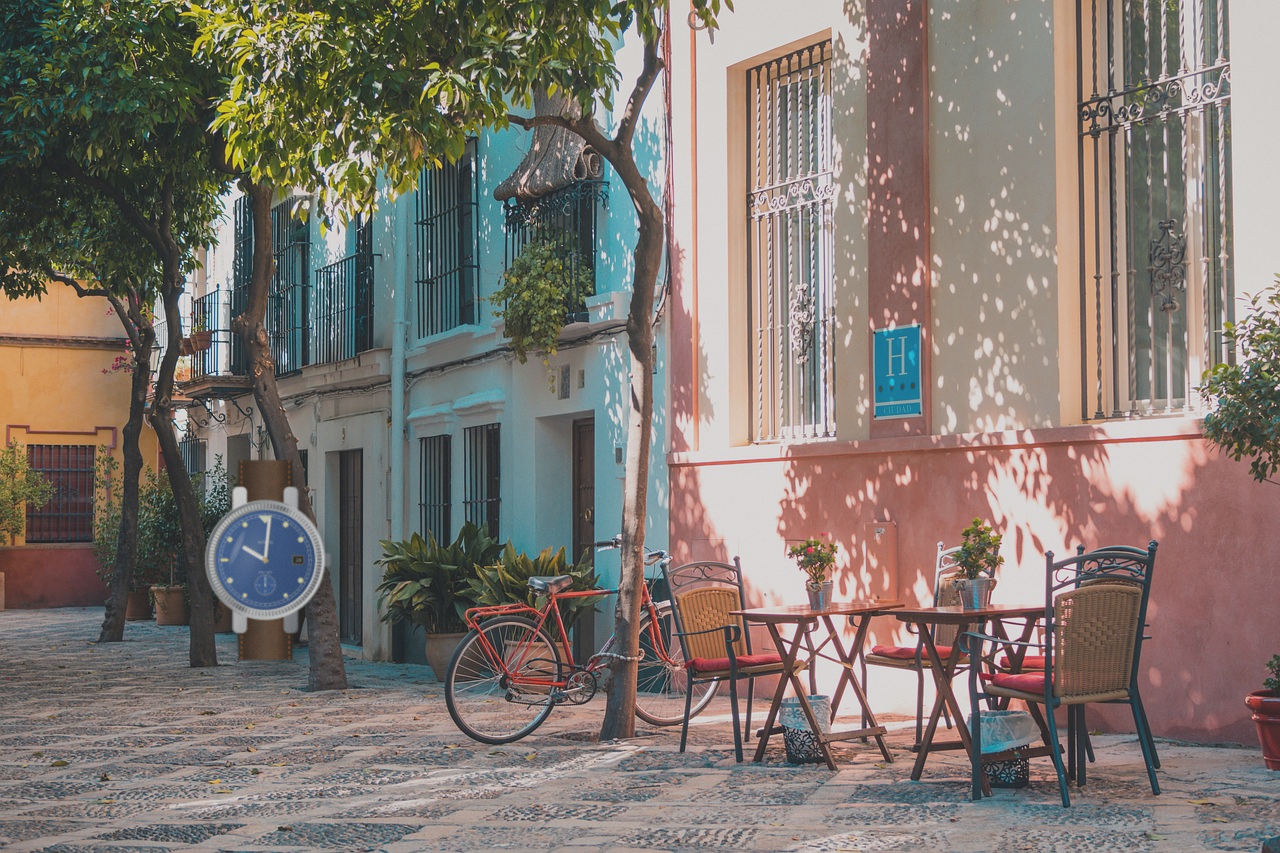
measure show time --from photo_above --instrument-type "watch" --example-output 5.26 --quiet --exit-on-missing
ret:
10.01
